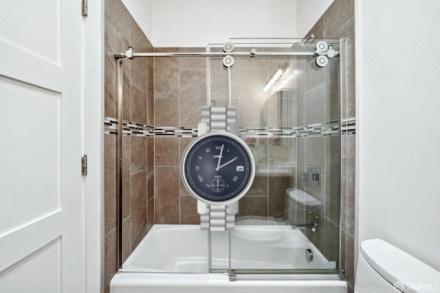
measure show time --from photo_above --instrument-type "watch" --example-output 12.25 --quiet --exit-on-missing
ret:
2.02
